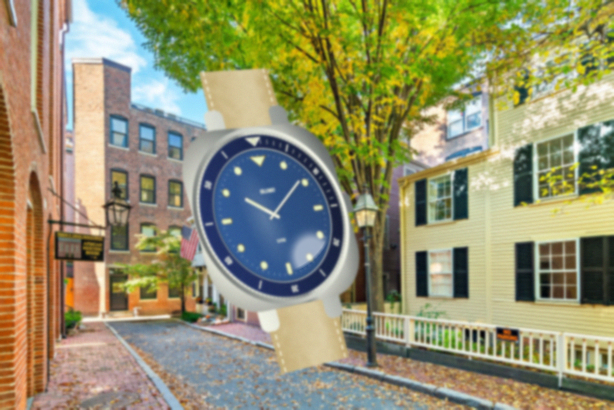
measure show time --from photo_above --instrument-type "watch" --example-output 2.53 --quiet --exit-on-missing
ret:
10.09
